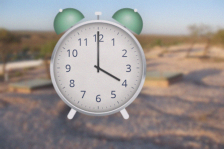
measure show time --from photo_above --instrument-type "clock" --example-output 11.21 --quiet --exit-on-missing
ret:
4.00
